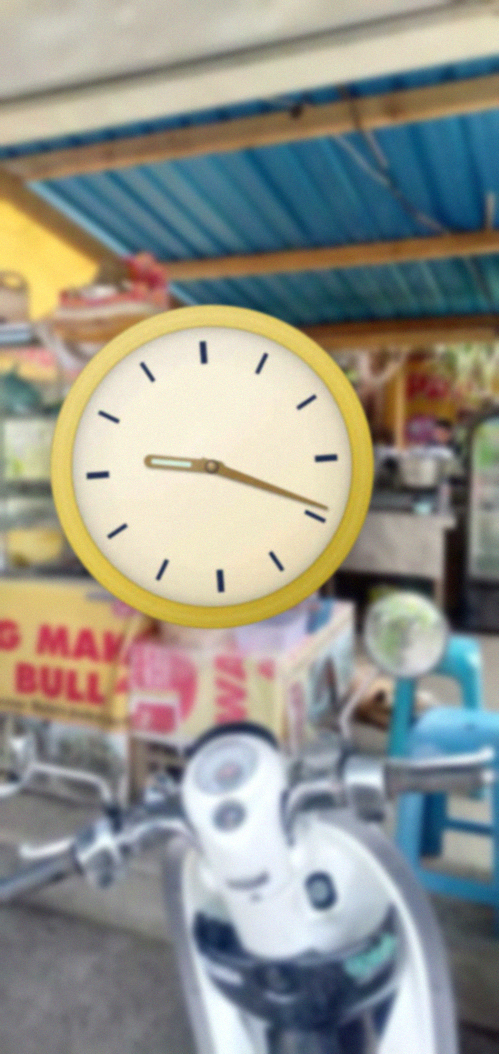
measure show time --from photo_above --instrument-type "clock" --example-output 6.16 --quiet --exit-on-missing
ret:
9.19
